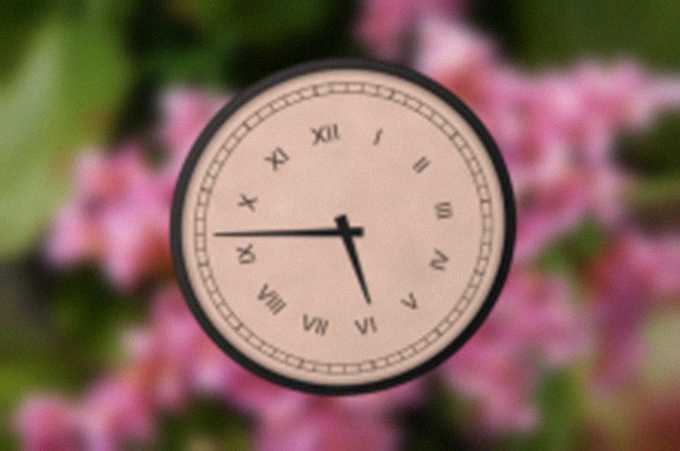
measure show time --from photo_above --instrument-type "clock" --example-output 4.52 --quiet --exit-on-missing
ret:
5.47
